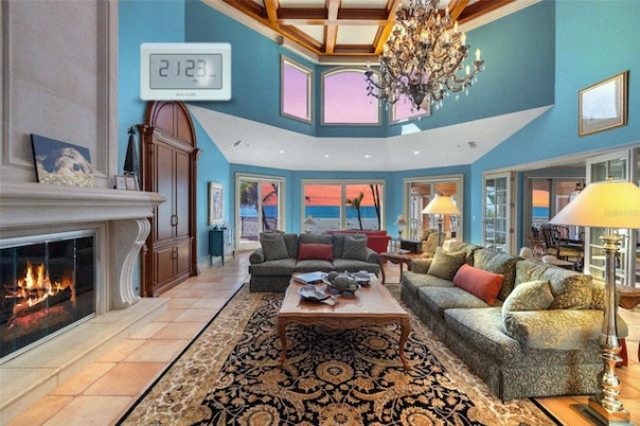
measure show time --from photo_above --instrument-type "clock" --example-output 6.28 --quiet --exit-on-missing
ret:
21.23
